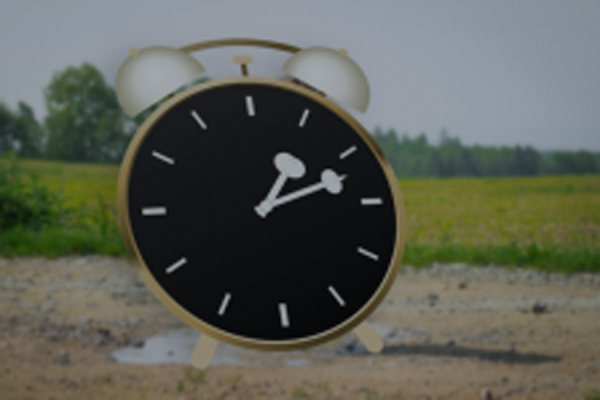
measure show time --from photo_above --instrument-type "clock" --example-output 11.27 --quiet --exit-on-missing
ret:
1.12
